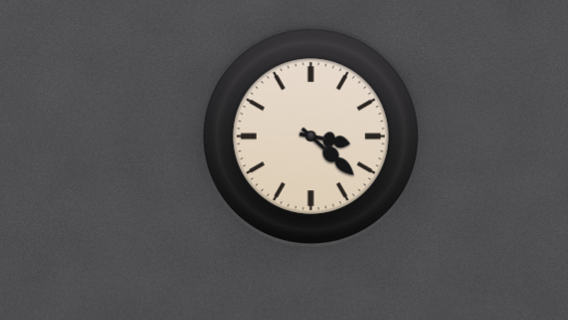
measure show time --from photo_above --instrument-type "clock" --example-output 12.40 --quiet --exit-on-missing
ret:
3.22
